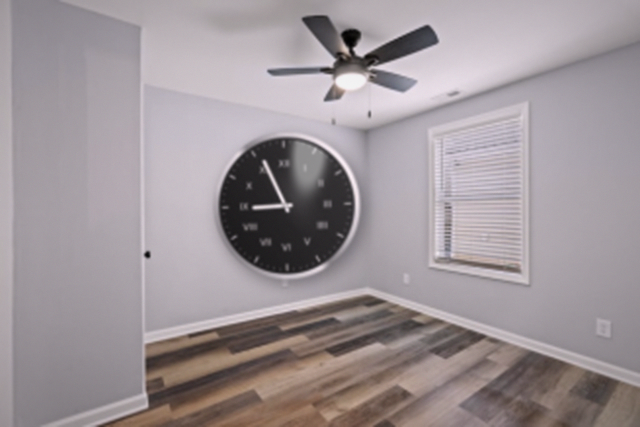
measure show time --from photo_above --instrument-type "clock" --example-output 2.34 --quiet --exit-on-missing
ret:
8.56
